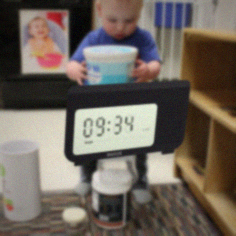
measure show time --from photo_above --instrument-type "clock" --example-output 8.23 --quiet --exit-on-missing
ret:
9.34
